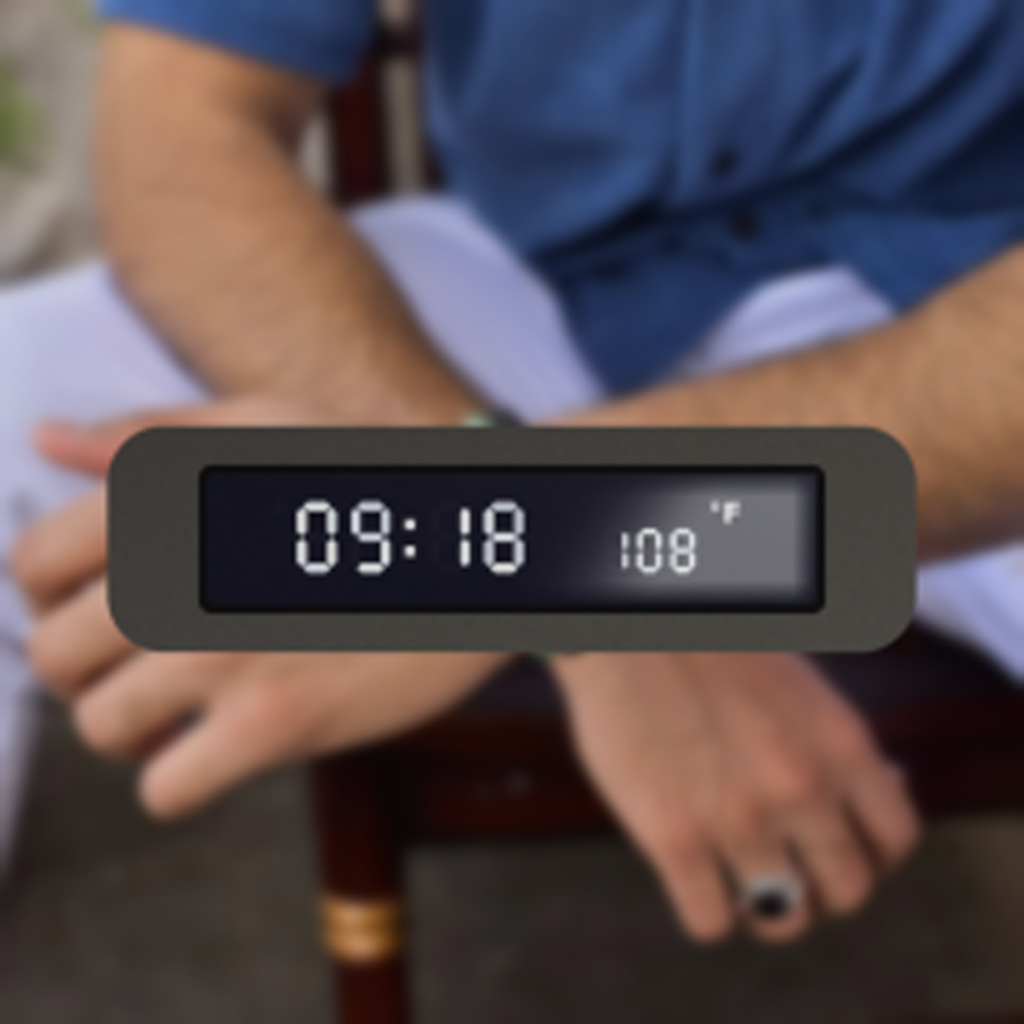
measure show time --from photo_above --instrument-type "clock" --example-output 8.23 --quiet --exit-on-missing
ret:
9.18
